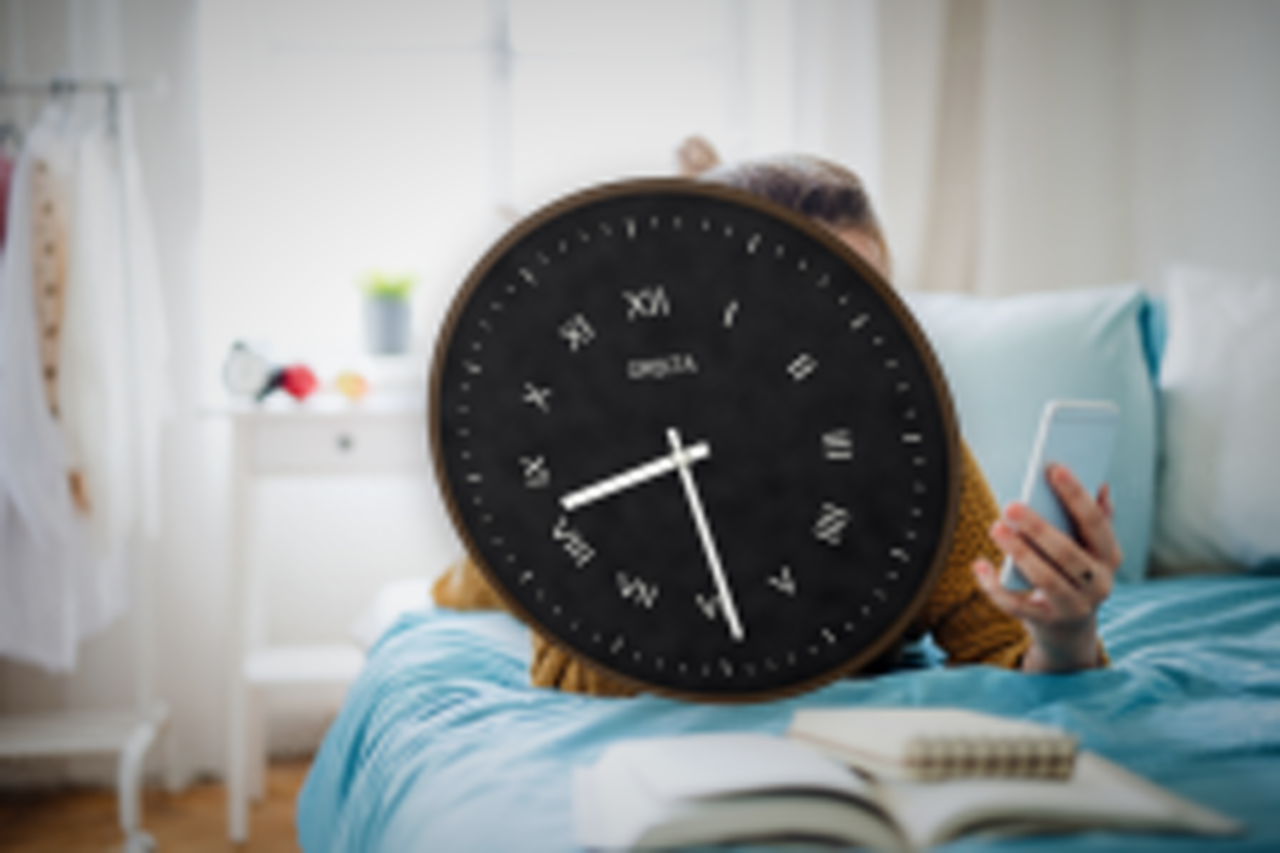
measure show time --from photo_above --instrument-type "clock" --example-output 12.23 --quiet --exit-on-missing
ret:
8.29
